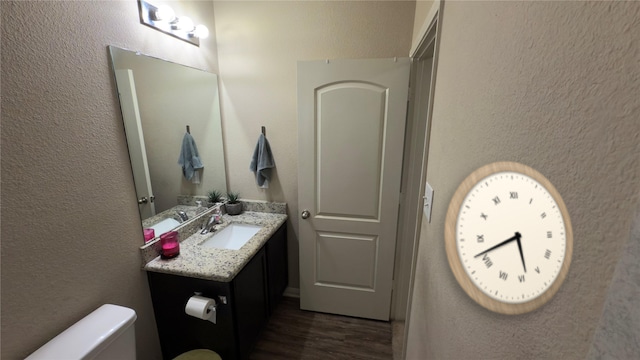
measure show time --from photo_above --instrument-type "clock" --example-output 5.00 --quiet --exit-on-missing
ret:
5.42
